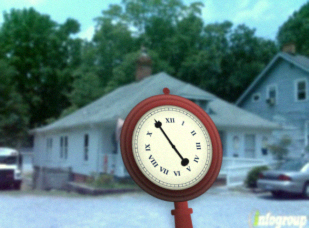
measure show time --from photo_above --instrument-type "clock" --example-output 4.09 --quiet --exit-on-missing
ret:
4.55
